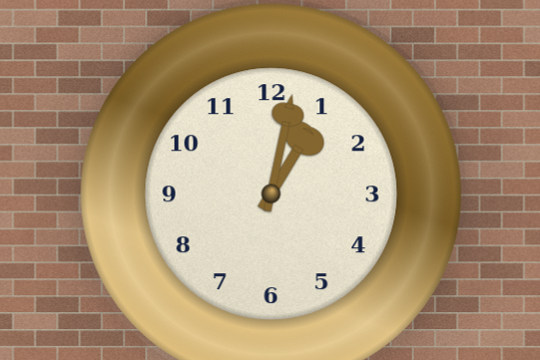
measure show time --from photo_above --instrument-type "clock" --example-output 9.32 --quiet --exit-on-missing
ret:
1.02
